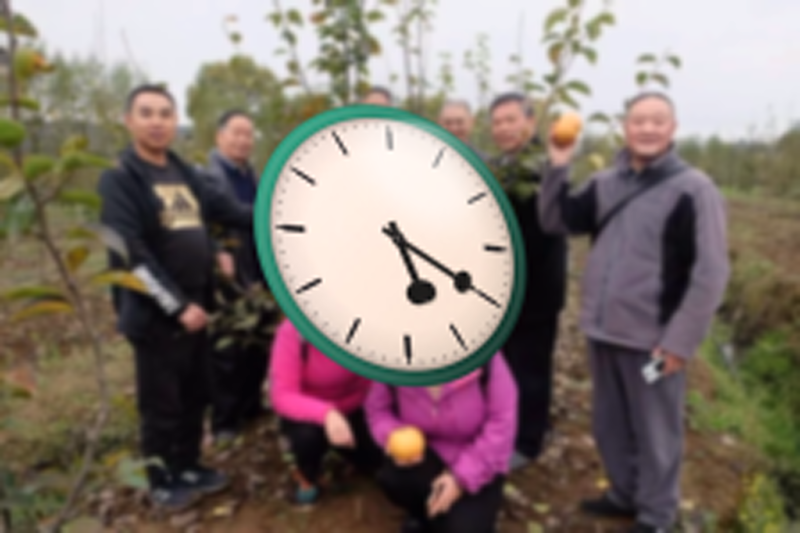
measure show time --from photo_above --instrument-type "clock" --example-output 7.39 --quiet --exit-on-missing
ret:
5.20
